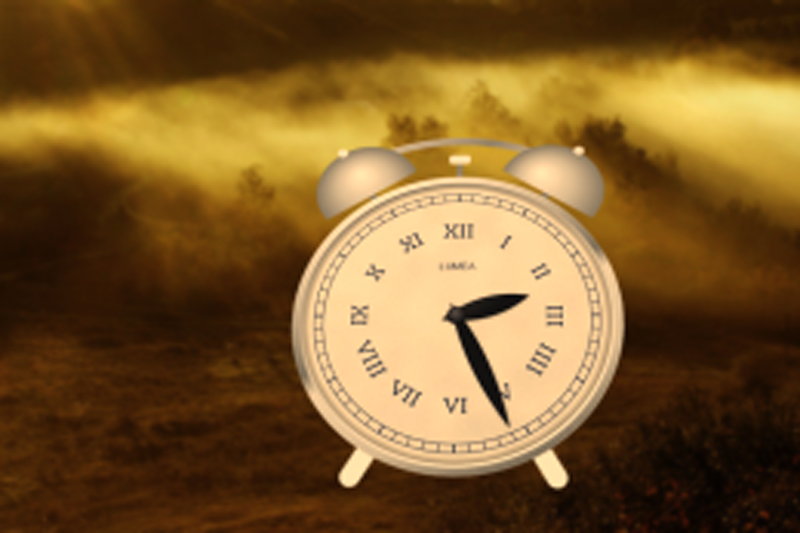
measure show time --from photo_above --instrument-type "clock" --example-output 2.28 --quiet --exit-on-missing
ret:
2.26
